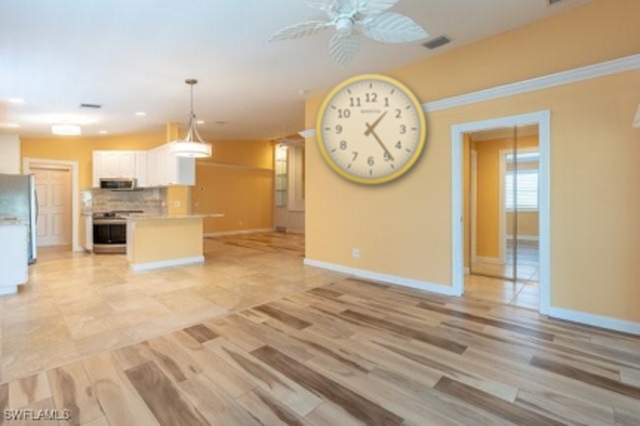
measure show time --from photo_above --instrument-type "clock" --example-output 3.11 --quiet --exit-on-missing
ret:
1.24
